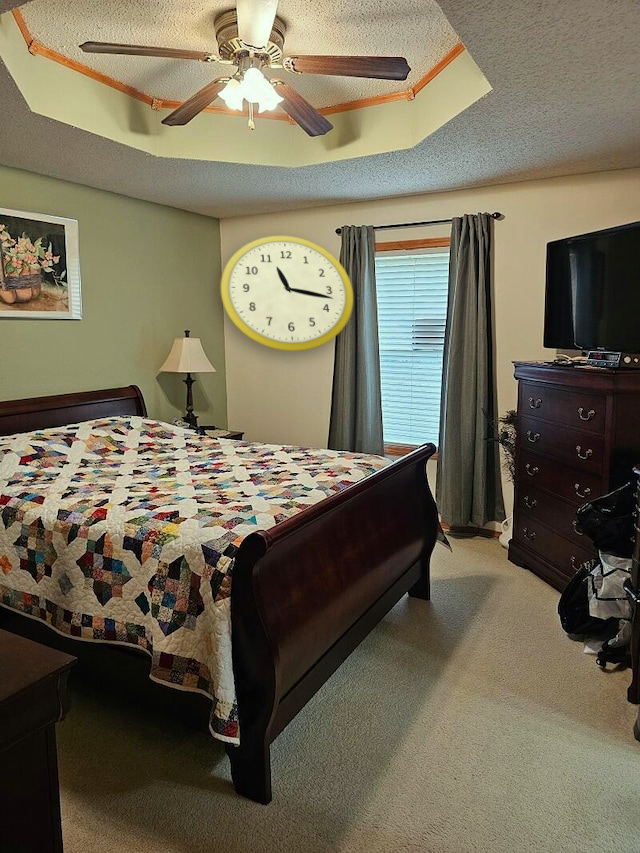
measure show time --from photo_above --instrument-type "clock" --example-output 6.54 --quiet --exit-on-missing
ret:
11.17
